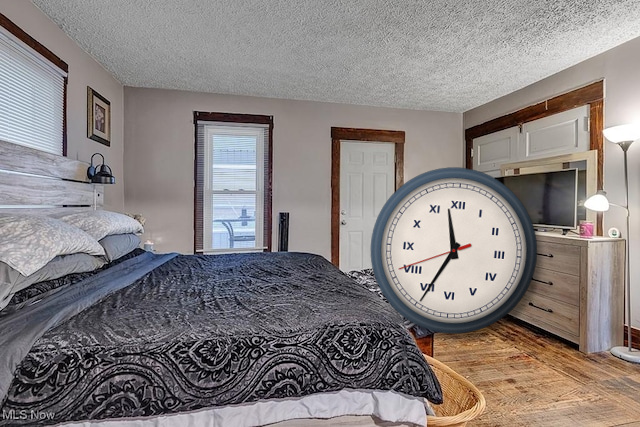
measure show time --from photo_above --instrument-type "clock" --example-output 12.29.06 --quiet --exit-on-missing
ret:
11.34.41
